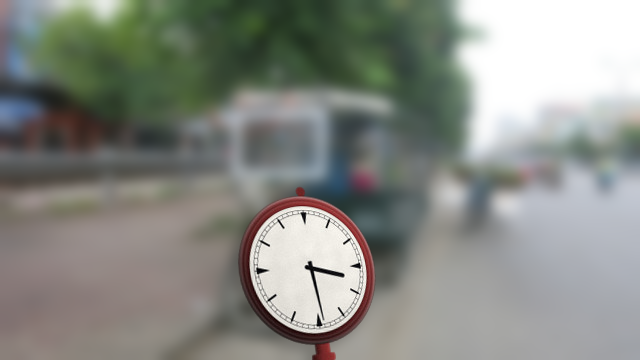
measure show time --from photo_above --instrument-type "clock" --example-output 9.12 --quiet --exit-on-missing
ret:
3.29
